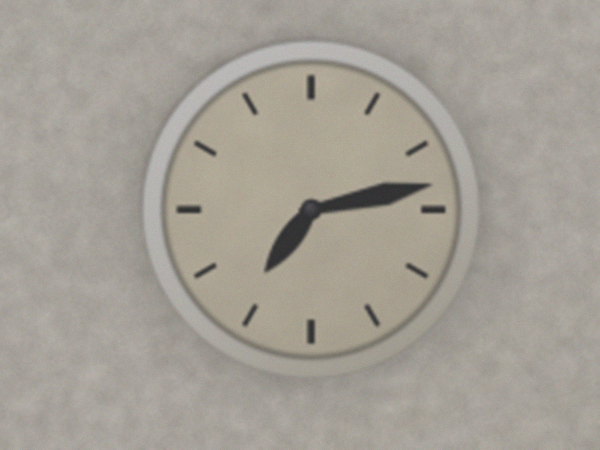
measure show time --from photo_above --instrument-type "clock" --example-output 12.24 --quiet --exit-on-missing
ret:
7.13
